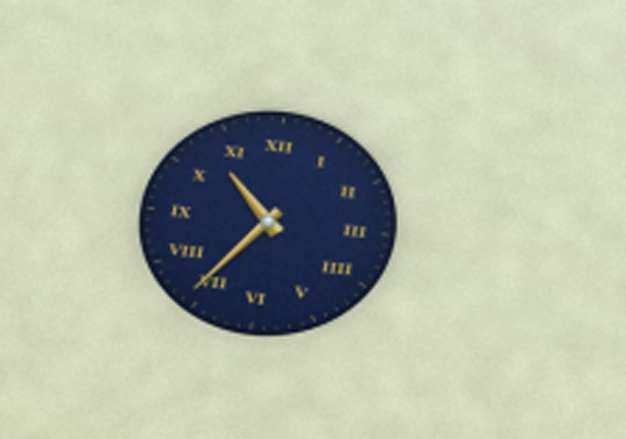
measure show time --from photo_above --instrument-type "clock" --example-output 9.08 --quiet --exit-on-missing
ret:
10.36
